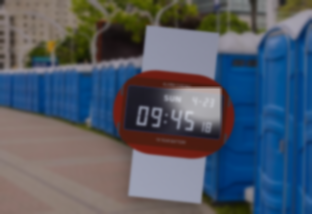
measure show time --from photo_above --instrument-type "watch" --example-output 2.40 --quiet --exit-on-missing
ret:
9.45
